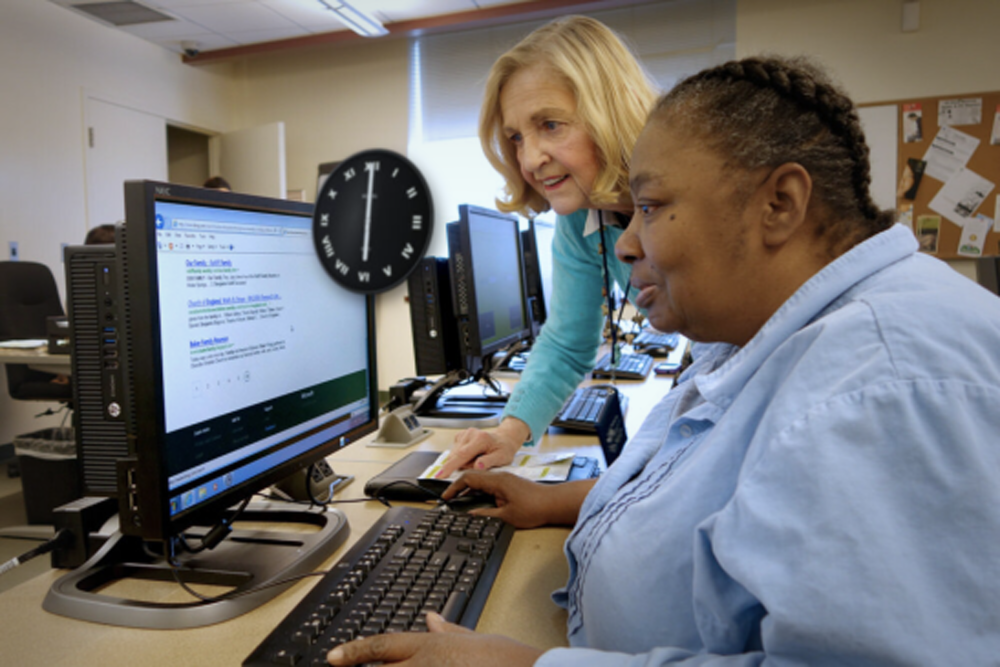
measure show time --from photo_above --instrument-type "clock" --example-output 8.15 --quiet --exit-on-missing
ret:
6.00
